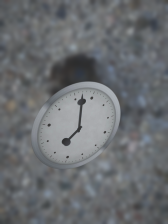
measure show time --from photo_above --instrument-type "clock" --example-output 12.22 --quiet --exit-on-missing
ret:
6.57
